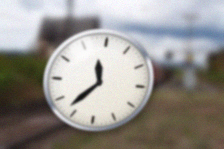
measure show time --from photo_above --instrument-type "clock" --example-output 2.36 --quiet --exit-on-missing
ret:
11.37
